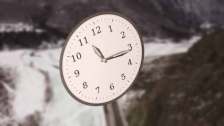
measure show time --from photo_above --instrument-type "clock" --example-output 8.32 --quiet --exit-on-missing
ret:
11.16
